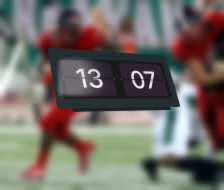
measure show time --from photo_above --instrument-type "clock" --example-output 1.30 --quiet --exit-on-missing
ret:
13.07
